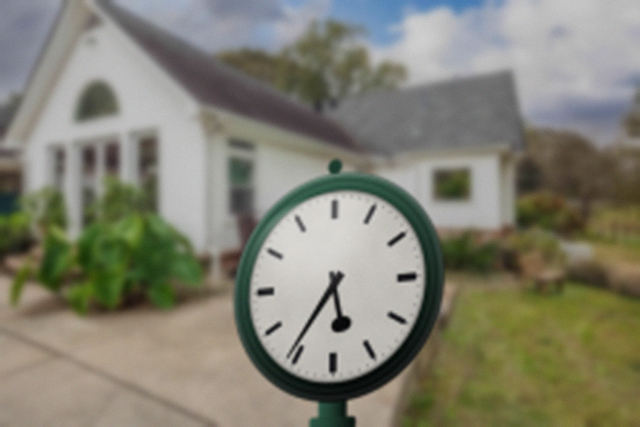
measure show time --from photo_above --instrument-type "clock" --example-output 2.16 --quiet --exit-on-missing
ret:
5.36
